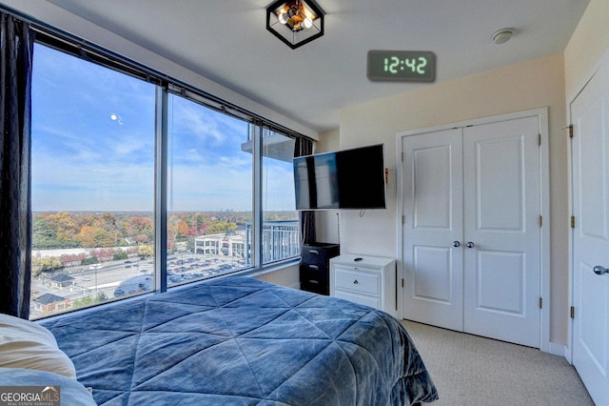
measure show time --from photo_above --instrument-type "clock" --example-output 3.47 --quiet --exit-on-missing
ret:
12.42
